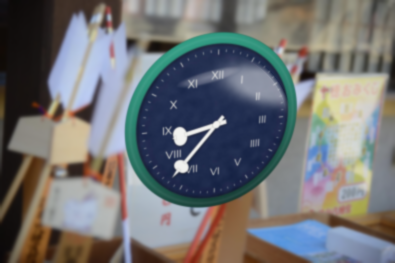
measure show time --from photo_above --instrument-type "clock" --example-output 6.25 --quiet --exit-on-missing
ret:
8.37
